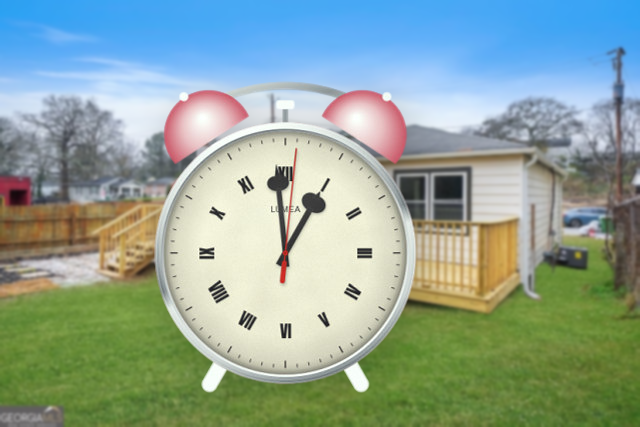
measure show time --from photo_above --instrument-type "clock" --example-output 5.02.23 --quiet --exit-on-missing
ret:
12.59.01
